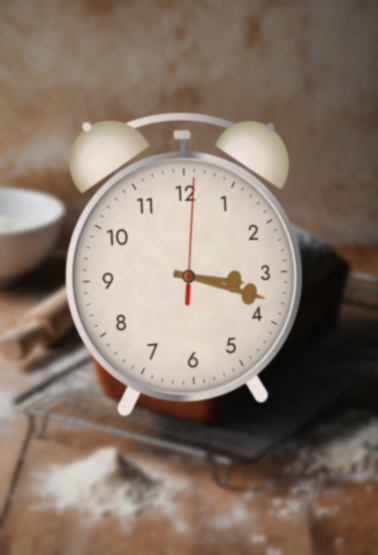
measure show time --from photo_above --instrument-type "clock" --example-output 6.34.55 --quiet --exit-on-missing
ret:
3.18.01
